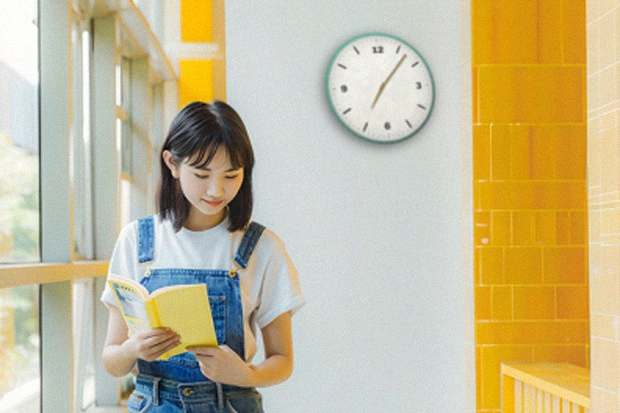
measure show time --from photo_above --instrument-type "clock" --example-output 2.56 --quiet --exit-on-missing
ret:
7.07
